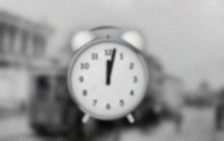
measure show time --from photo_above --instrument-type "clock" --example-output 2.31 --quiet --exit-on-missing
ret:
12.02
